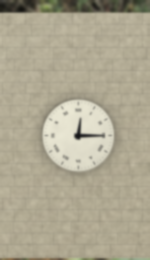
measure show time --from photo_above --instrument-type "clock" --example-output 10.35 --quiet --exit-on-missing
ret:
12.15
